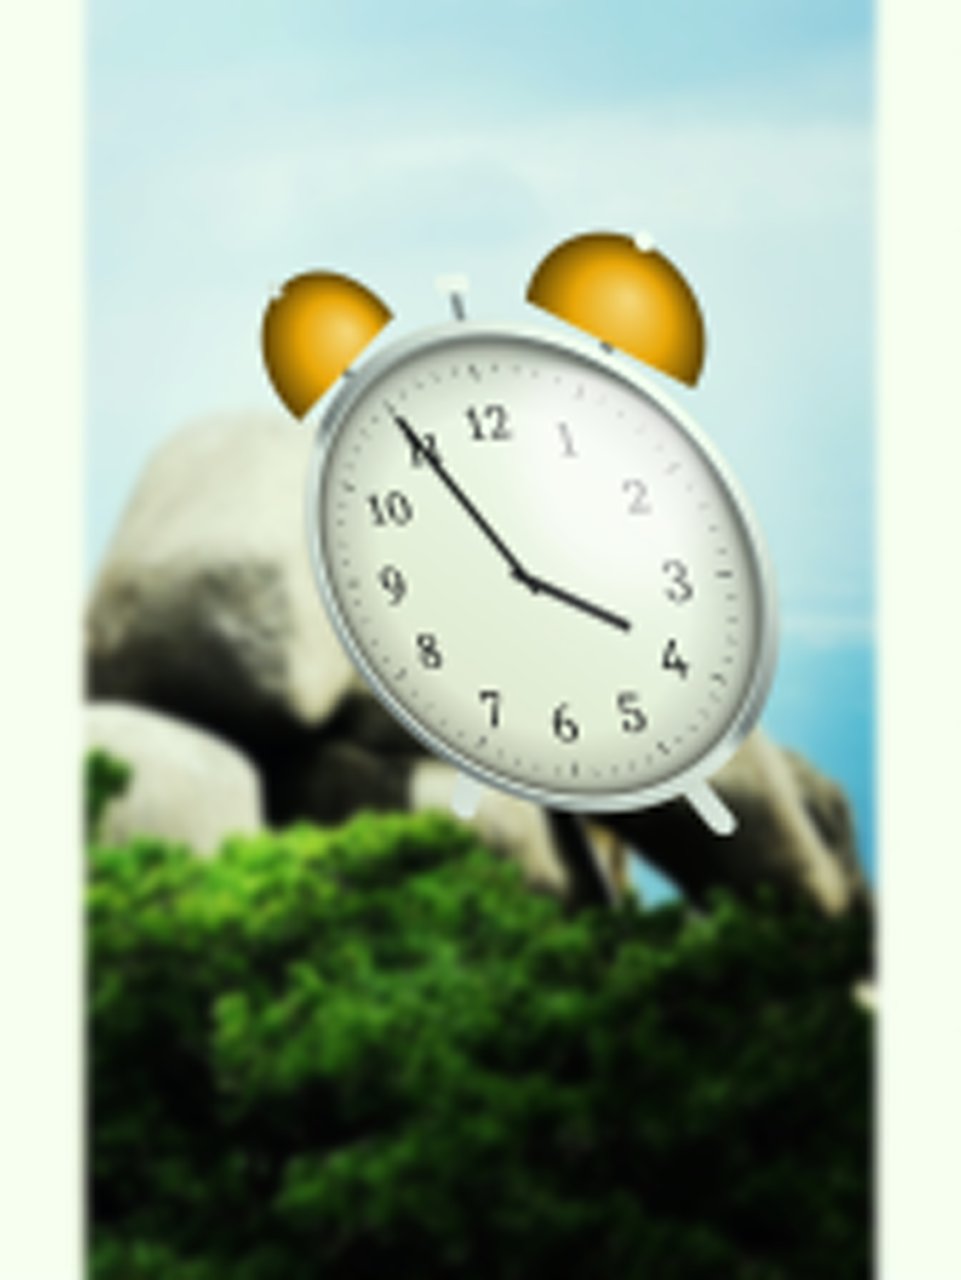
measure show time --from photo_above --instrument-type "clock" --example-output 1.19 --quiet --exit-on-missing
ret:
3.55
